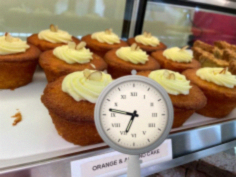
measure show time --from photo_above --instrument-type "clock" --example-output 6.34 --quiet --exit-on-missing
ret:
6.47
